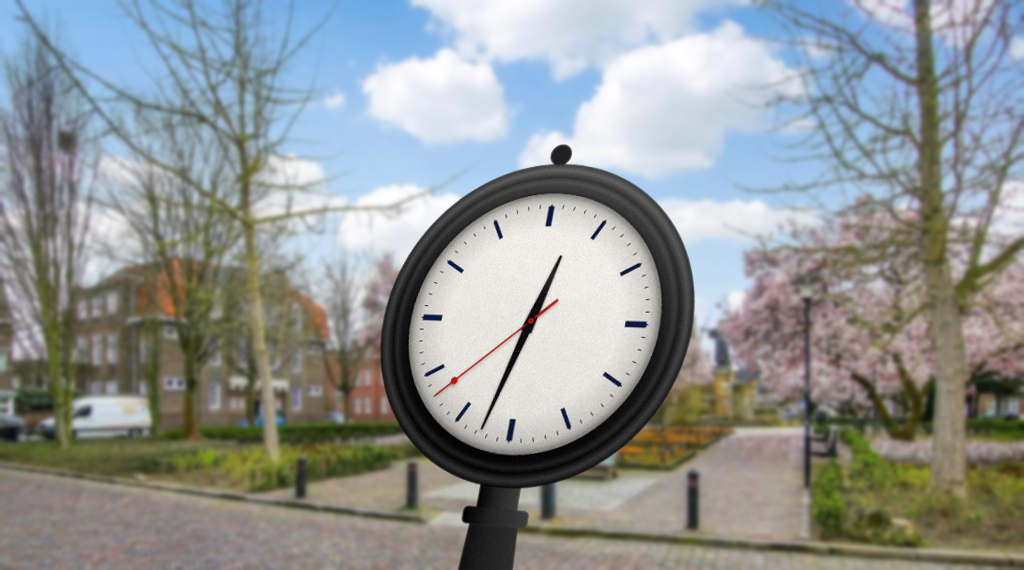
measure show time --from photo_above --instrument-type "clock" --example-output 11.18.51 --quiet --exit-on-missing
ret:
12.32.38
